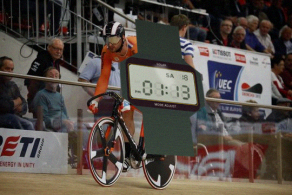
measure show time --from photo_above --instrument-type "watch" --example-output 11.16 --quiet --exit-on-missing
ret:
1.13
